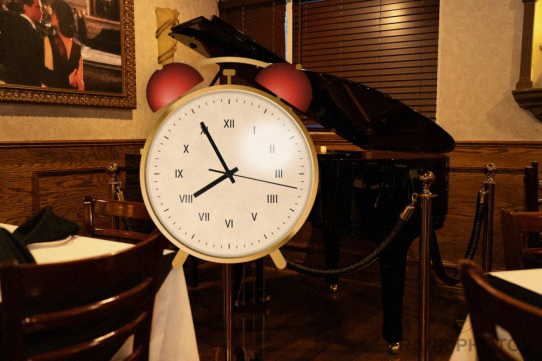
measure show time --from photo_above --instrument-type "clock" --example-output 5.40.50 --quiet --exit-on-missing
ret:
7.55.17
